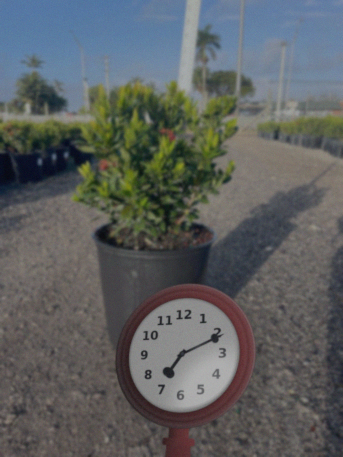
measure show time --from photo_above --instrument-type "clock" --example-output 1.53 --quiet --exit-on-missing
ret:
7.11
